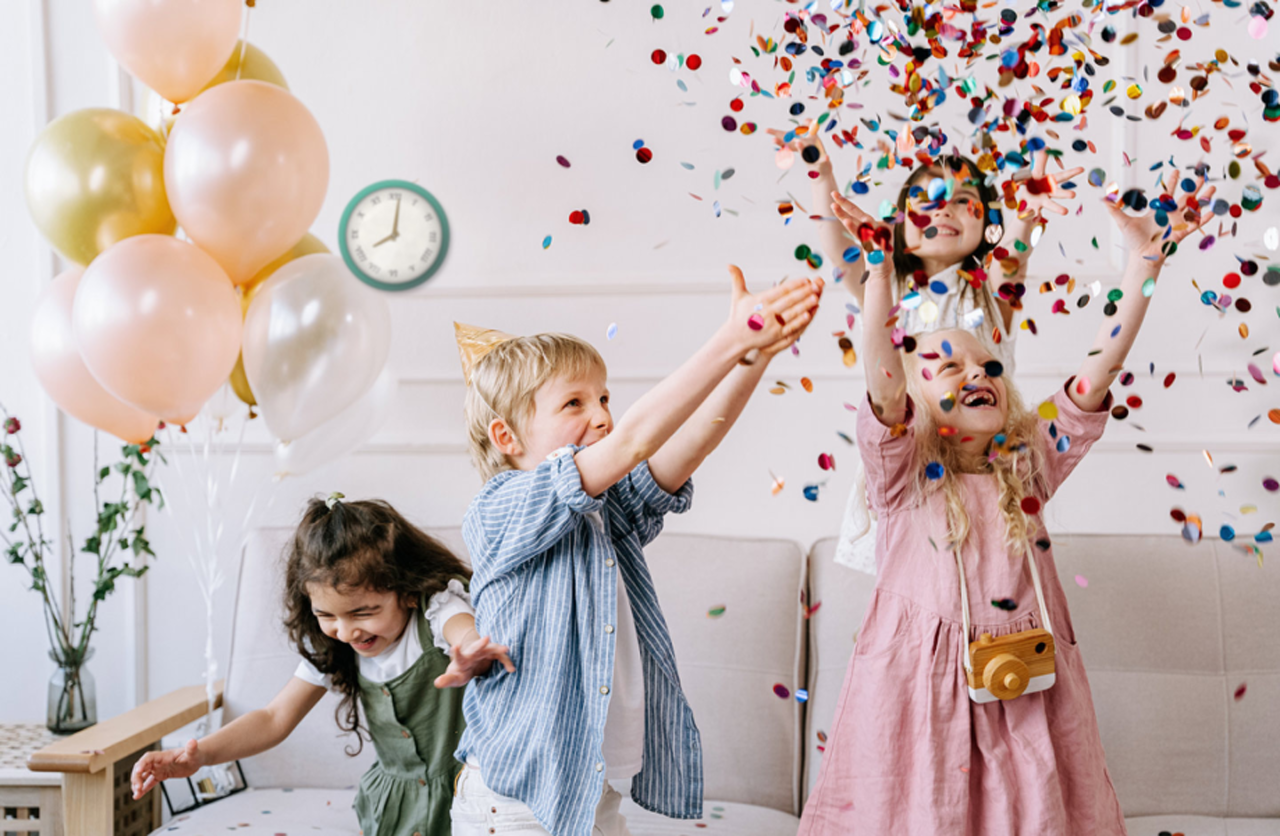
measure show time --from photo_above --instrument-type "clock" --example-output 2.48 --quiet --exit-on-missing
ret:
8.01
